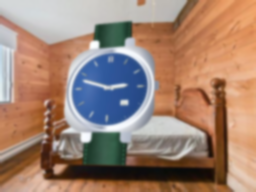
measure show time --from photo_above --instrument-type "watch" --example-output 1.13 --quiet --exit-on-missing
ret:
2.48
